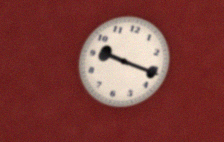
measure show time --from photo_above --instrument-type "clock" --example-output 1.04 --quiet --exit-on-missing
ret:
9.16
